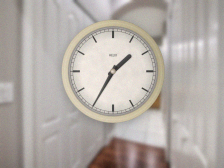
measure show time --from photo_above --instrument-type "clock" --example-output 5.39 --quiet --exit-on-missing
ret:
1.35
